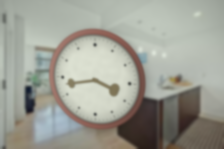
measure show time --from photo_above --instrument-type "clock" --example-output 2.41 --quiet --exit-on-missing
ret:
3.43
